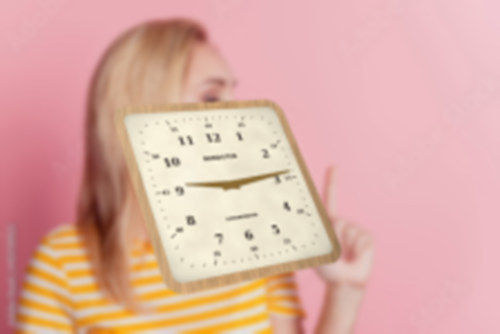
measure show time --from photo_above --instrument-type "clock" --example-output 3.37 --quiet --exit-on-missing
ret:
9.14
